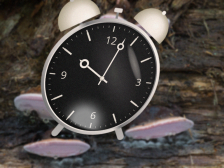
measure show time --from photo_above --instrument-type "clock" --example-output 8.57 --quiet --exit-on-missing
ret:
10.03
